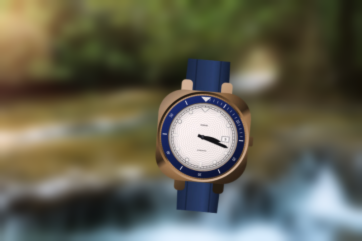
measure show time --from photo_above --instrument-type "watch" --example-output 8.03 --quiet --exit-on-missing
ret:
3.18
